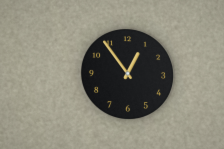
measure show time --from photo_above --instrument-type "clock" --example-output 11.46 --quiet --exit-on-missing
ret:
12.54
